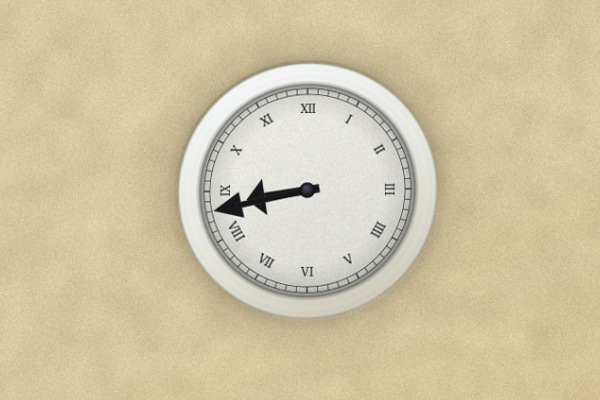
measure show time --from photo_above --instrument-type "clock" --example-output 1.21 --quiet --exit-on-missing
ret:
8.43
